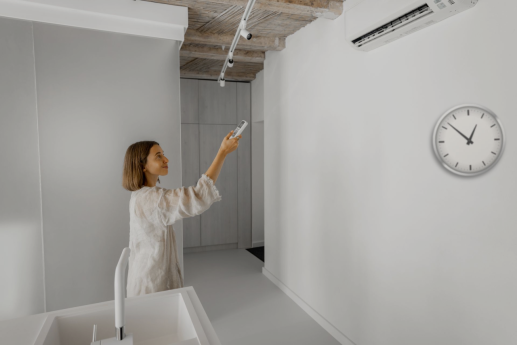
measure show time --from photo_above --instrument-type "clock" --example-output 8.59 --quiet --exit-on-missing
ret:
12.52
